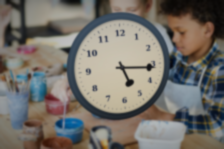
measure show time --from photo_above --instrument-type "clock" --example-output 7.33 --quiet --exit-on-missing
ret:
5.16
